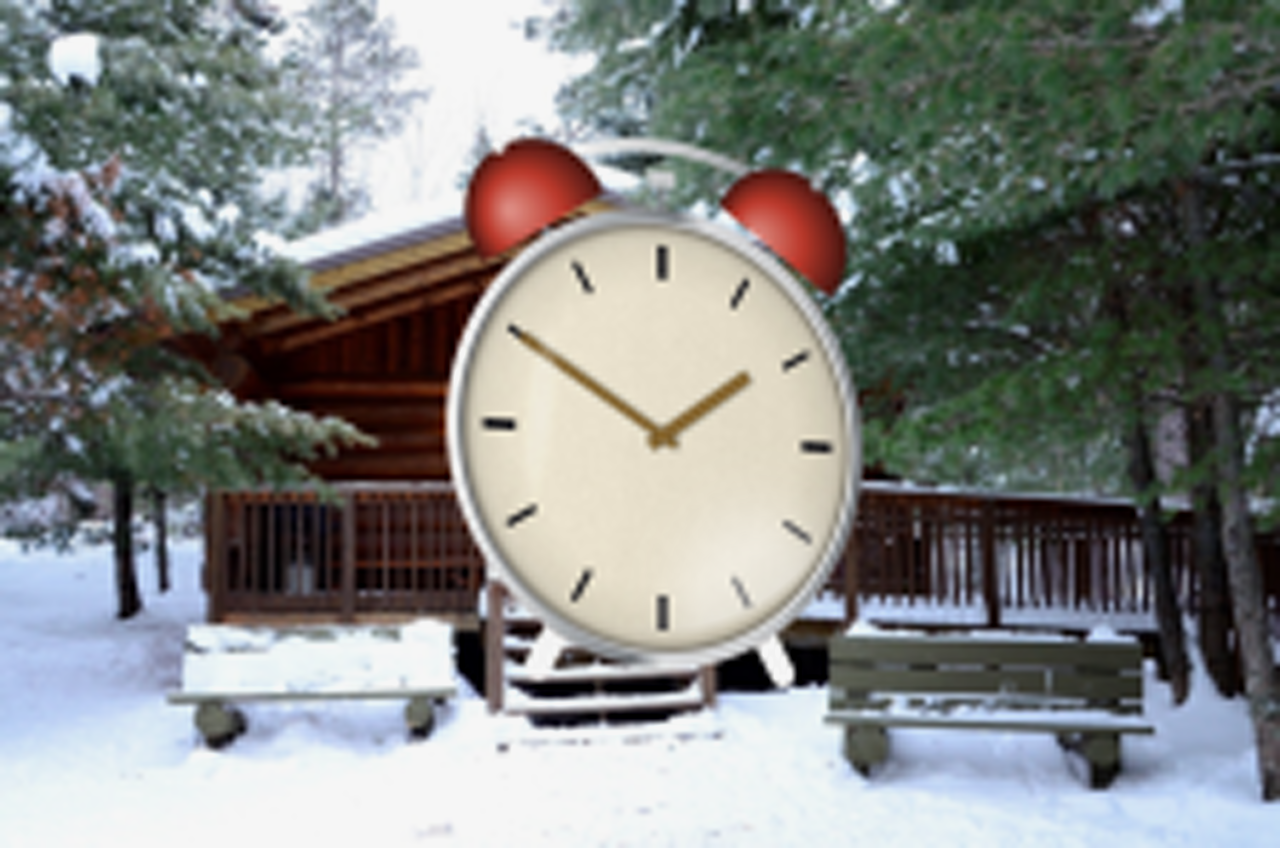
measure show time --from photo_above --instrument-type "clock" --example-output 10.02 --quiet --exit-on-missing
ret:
1.50
